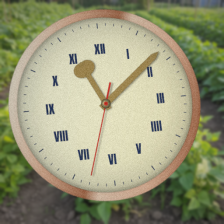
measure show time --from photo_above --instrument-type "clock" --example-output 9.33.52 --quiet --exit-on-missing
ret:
11.08.33
